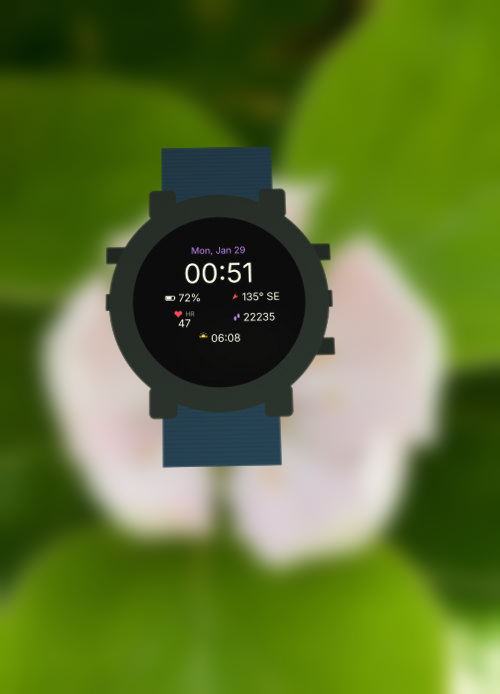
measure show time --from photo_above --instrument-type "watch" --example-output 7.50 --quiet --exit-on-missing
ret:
0.51
